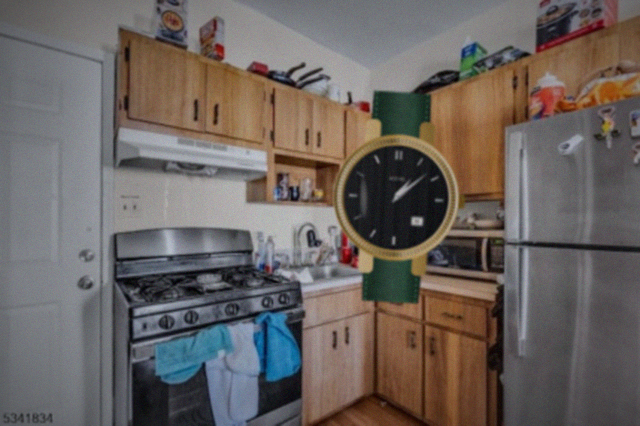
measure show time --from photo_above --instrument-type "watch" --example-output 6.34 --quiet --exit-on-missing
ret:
1.08
